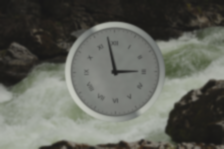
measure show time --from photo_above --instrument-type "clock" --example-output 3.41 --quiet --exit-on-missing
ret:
2.58
